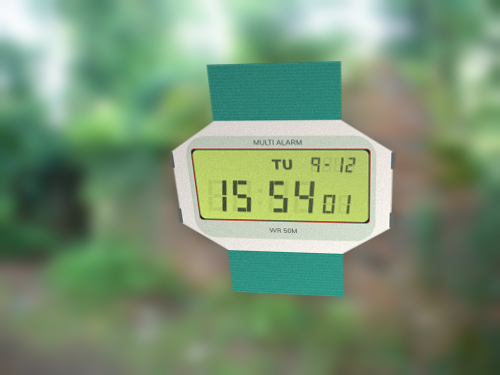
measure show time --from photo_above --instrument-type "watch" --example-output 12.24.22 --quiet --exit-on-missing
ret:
15.54.01
